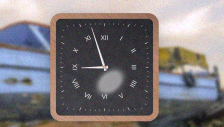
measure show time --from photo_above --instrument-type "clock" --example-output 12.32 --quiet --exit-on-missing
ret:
8.57
